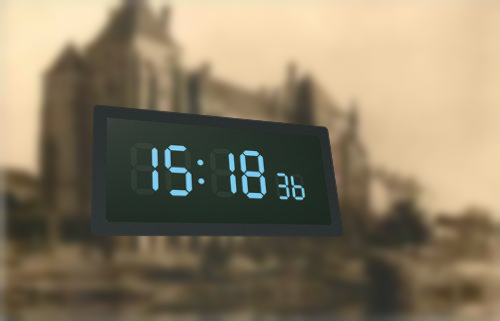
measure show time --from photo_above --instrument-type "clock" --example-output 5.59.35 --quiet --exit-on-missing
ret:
15.18.36
